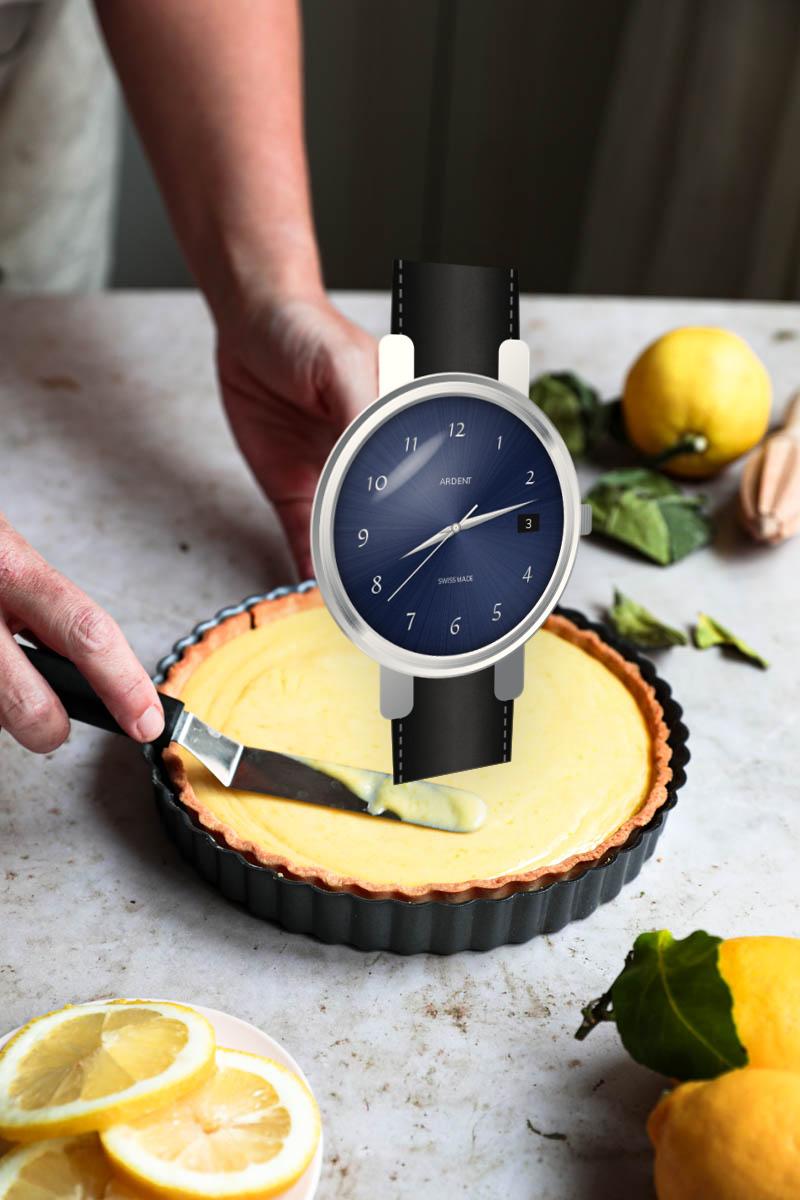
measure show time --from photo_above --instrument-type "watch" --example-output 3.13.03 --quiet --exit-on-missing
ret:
8.12.38
